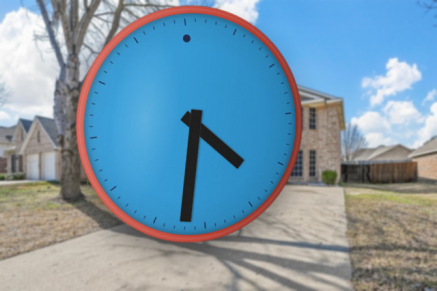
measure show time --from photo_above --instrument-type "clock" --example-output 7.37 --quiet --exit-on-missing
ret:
4.32
